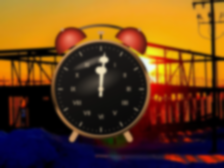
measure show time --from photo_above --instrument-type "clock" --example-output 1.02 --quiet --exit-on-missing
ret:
12.01
